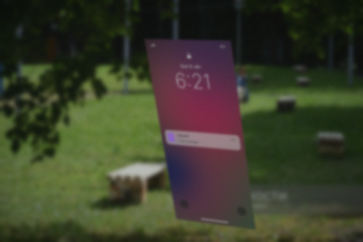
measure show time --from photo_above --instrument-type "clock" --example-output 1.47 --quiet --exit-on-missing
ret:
6.21
